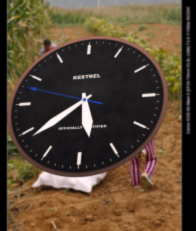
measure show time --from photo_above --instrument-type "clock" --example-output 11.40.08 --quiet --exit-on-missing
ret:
5.38.48
